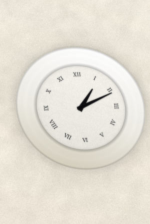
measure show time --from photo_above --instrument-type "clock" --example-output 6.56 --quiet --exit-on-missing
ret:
1.11
